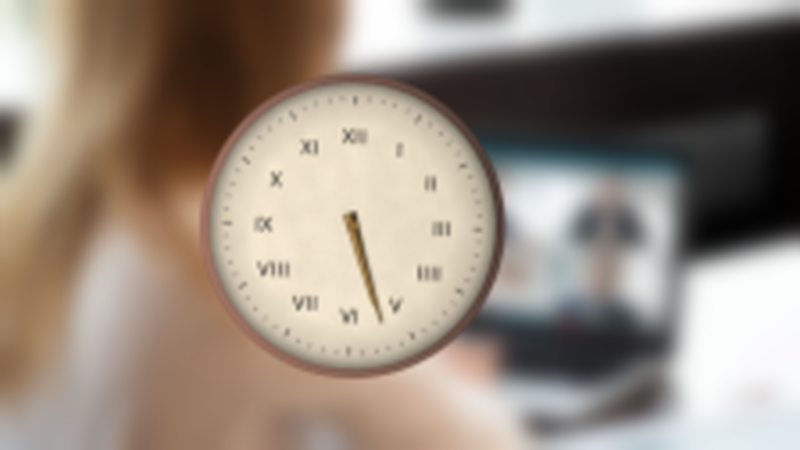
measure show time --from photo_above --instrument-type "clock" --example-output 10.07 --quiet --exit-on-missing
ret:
5.27
